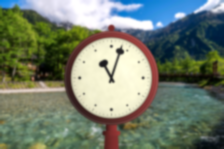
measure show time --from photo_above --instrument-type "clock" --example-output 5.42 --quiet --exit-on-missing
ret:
11.03
